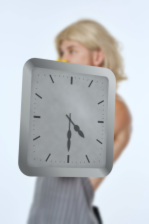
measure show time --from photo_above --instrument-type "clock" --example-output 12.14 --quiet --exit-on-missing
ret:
4.30
